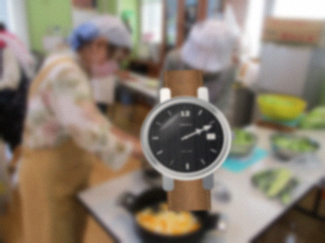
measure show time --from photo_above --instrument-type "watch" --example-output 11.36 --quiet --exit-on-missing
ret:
2.11
